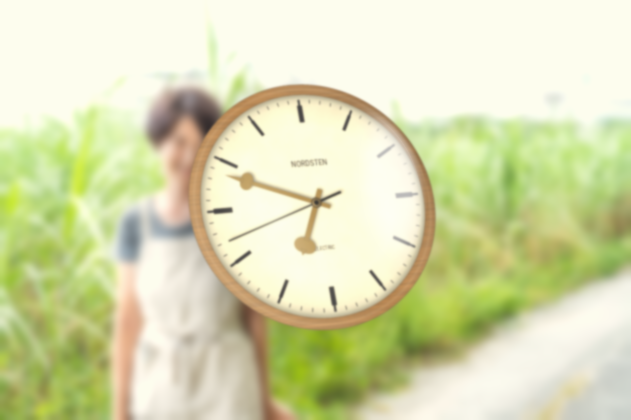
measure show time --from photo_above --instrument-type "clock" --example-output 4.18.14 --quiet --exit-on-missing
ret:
6.48.42
